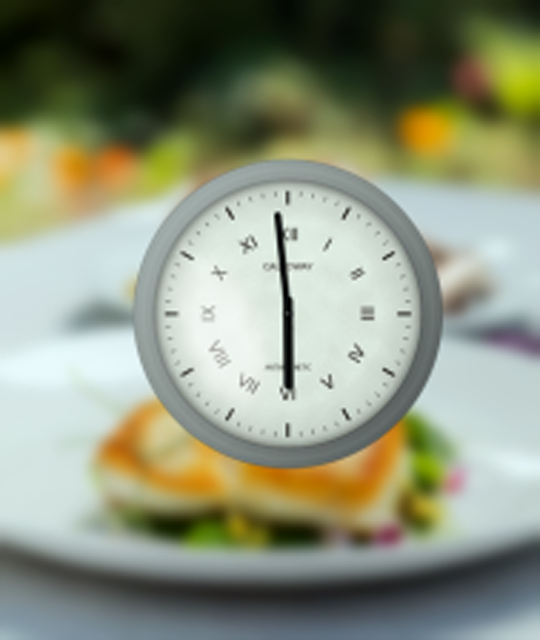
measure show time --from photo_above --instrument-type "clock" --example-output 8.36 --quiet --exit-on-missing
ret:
5.59
